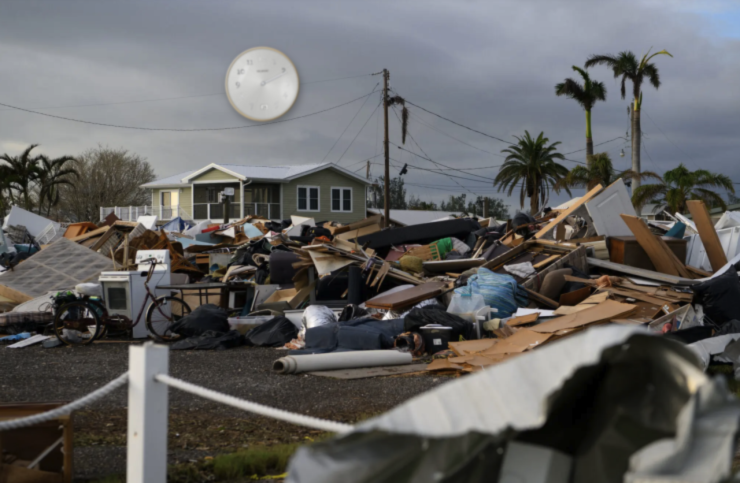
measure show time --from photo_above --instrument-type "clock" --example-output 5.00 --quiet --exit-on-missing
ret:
2.11
